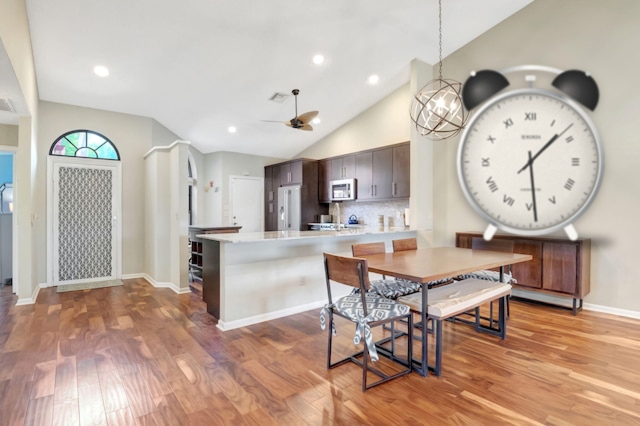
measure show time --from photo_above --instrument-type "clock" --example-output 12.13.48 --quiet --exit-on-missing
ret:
1.29.08
